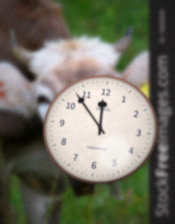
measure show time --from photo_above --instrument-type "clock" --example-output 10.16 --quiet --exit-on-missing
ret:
11.53
